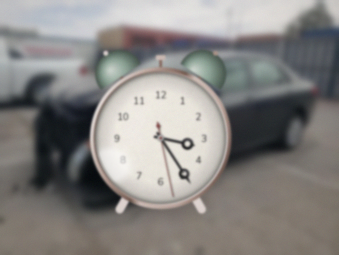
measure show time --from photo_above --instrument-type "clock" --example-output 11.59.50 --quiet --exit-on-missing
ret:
3.24.28
